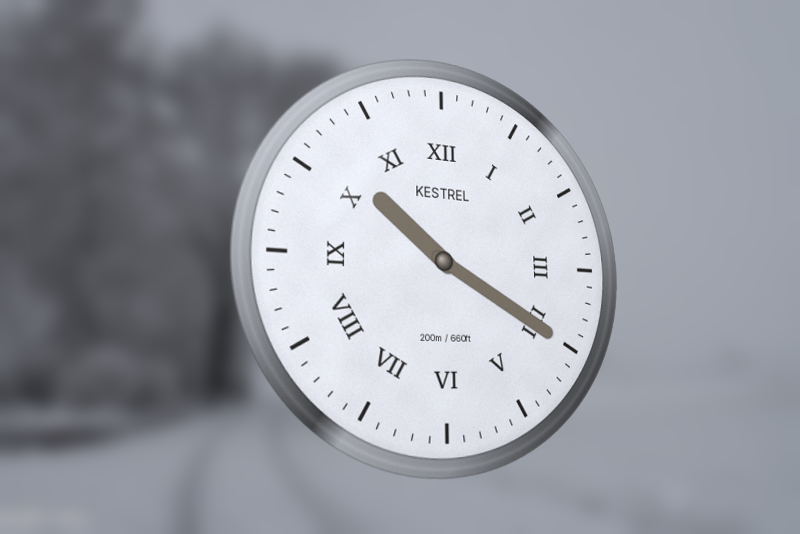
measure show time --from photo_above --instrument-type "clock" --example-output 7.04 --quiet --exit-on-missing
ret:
10.20
